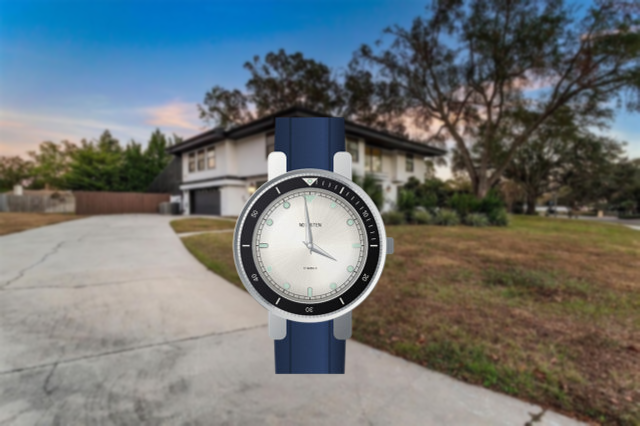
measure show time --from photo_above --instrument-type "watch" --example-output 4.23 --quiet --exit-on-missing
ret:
3.59
